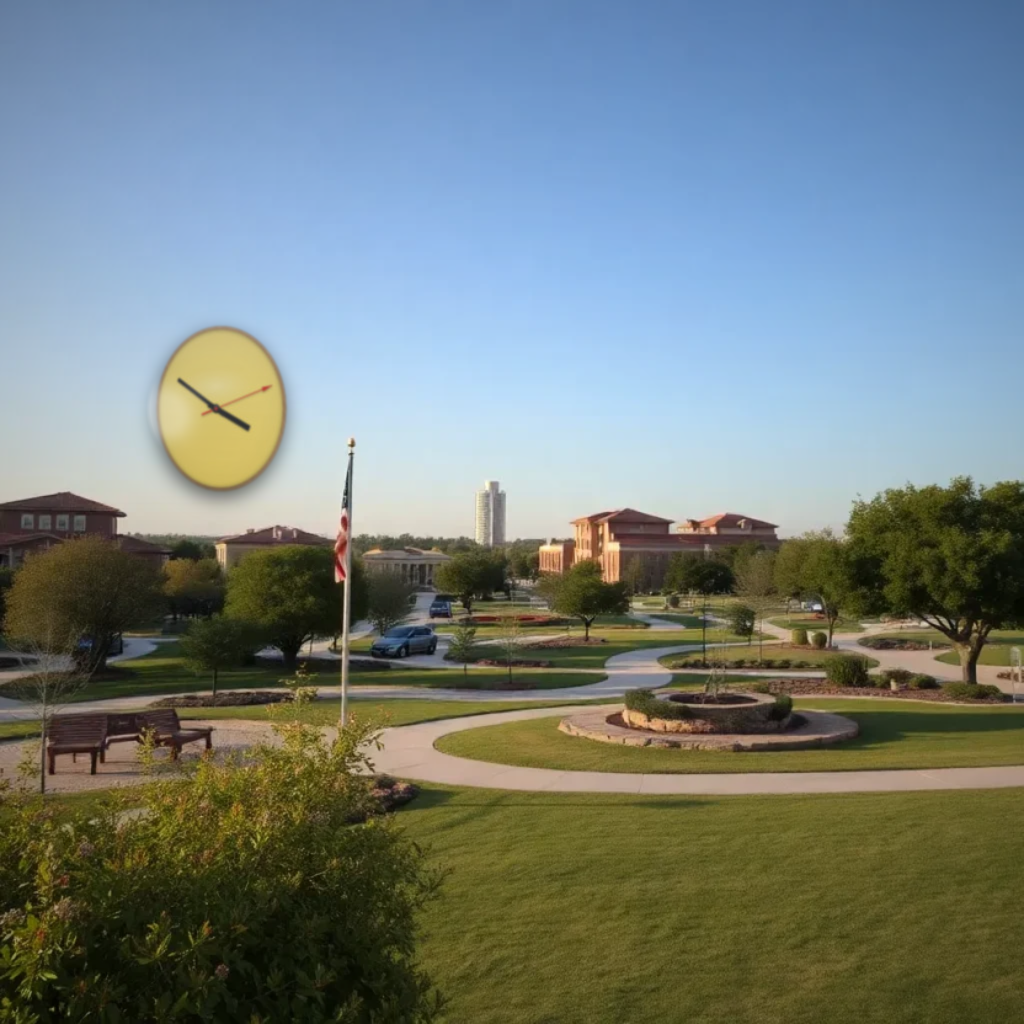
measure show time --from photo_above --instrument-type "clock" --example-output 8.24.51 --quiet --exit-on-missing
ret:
3.50.12
